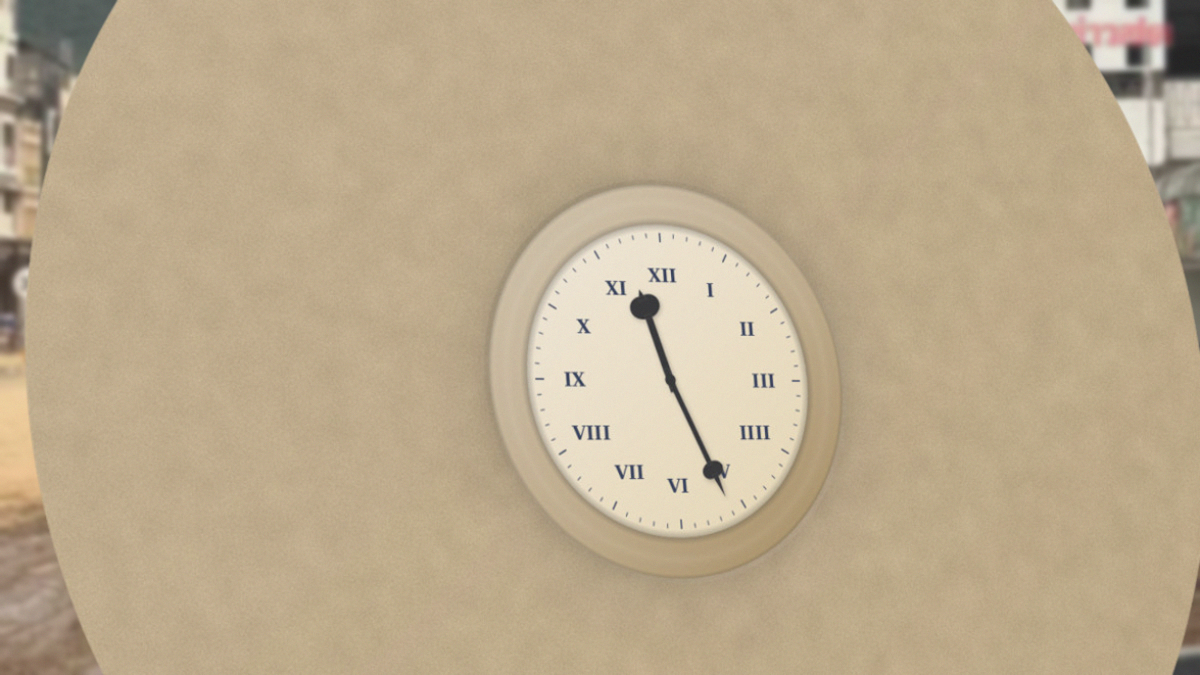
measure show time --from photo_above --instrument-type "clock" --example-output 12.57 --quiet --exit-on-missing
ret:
11.26
